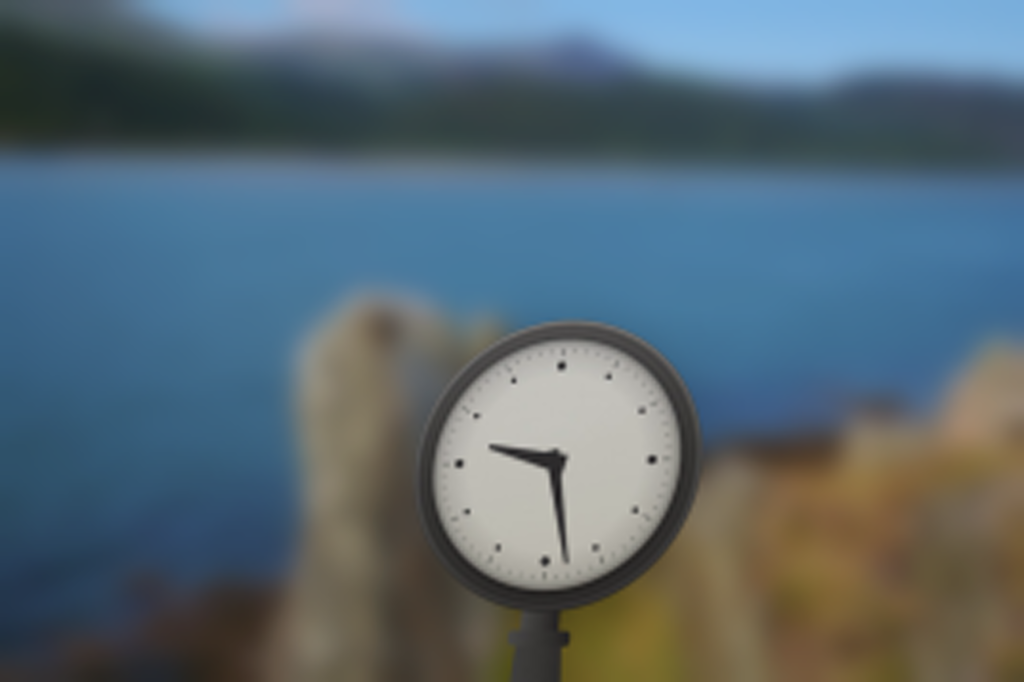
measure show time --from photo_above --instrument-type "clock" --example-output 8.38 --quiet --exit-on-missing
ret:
9.28
